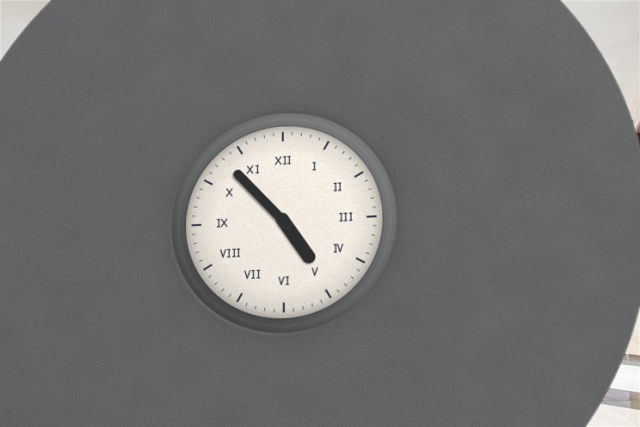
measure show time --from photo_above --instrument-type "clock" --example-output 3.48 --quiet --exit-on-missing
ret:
4.53
